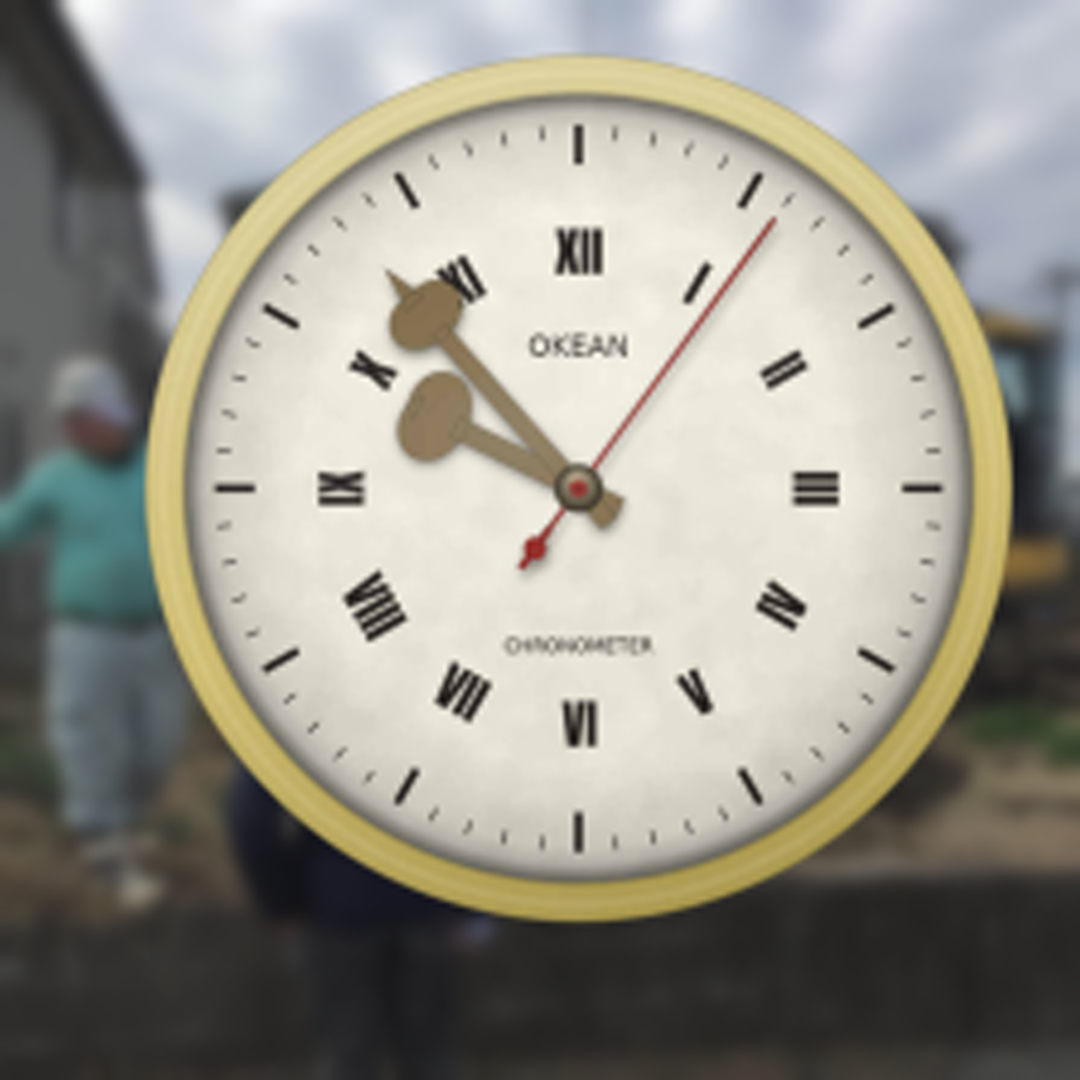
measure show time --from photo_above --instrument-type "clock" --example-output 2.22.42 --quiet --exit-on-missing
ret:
9.53.06
